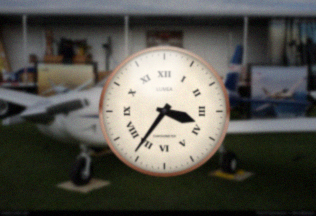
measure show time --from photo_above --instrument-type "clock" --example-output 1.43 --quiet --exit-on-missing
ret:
3.36
